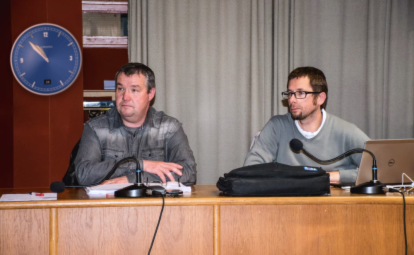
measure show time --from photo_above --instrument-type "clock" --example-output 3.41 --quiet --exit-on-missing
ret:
10.53
